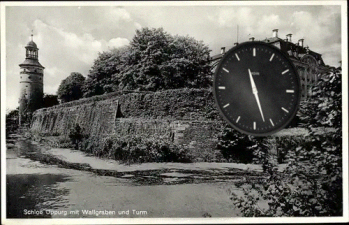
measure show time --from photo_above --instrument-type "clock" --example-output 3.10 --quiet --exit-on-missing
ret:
11.27
